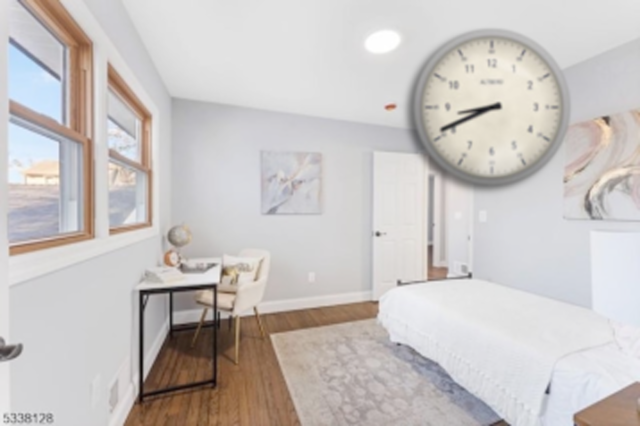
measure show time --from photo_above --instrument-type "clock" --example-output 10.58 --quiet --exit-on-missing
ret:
8.41
